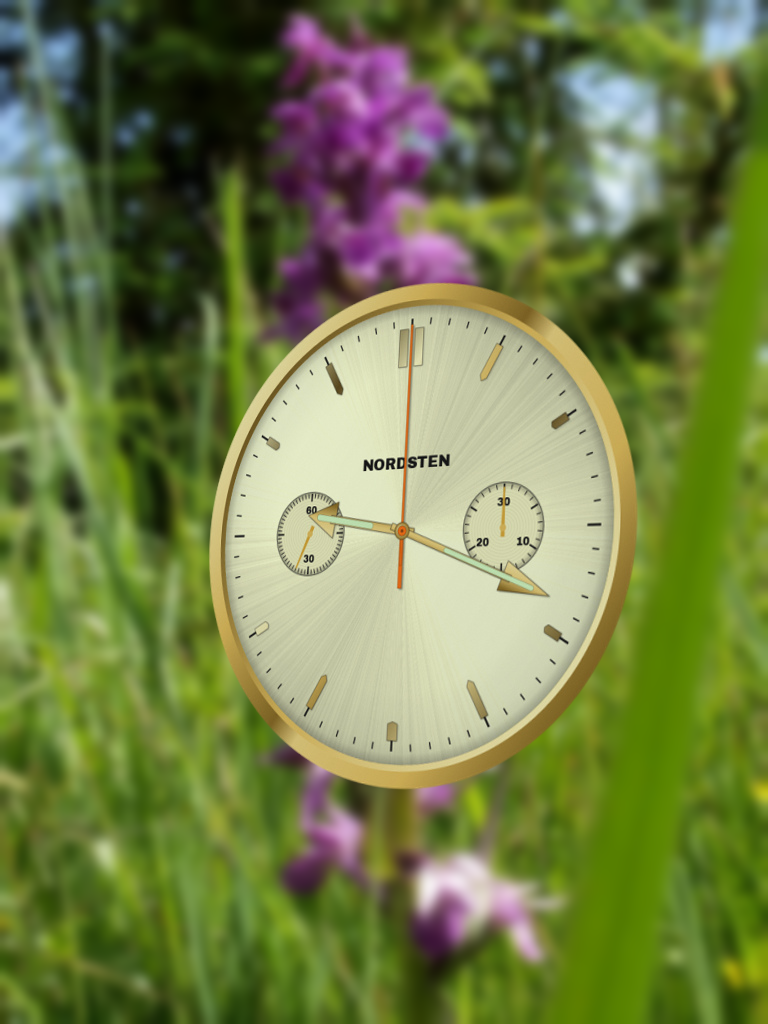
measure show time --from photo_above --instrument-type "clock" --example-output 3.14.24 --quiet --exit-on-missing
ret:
9.18.34
